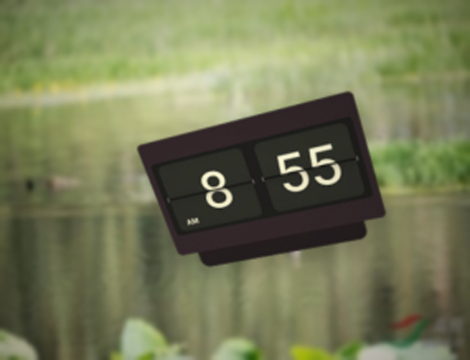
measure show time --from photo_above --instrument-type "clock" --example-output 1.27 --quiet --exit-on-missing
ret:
8.55
